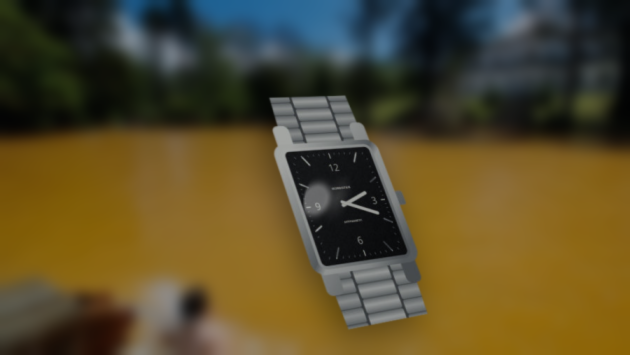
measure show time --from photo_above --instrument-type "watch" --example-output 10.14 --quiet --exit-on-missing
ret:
2.19
